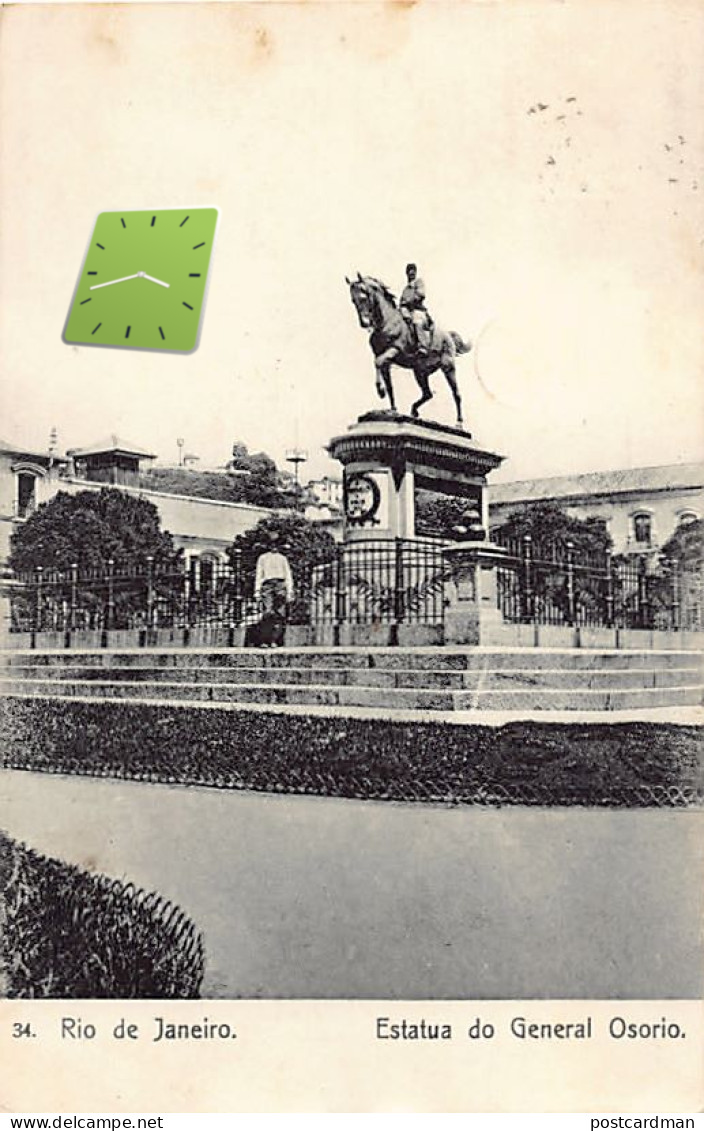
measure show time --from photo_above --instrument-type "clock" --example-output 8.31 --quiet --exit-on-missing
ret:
3.42
